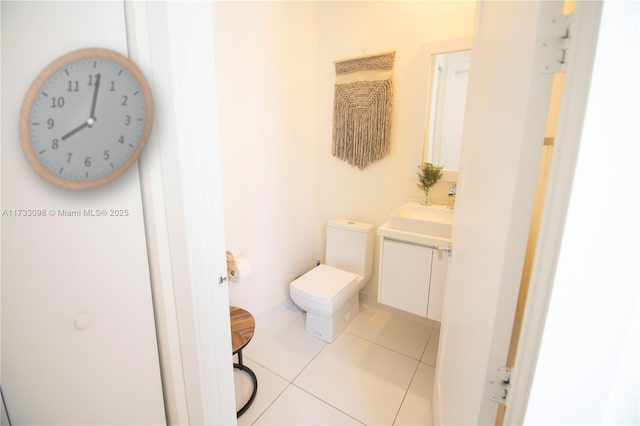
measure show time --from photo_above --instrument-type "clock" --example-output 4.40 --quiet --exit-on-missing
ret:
8.01
